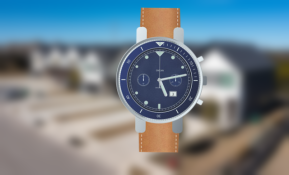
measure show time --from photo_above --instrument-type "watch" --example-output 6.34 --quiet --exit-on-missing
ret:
5.13
